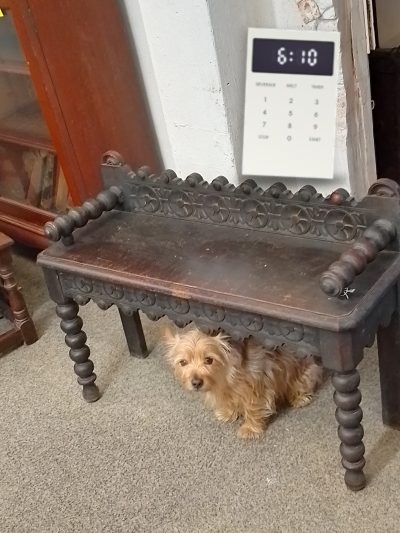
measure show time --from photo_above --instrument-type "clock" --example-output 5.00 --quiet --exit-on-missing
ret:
6.10
